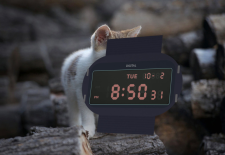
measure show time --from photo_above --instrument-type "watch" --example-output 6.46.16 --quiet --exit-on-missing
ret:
8.50.31
